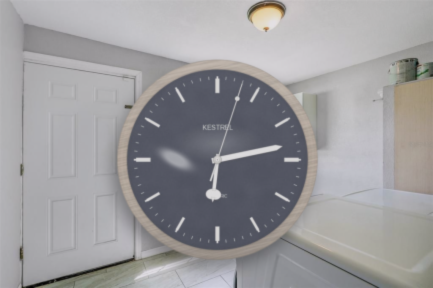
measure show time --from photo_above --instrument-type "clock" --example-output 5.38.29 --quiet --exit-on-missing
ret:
6.13.03
